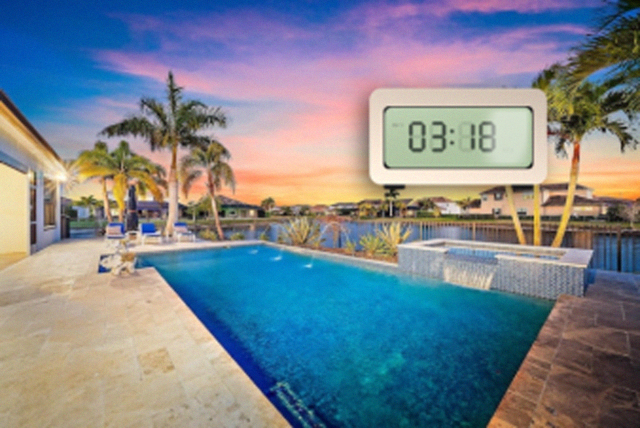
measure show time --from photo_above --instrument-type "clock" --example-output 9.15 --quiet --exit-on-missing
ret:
3.18
